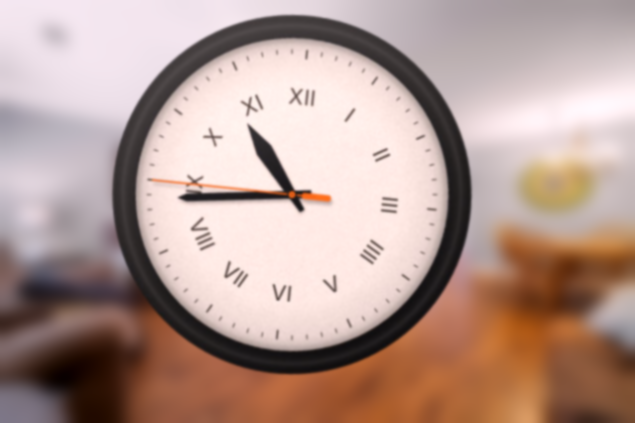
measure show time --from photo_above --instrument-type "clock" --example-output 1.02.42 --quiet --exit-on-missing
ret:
10.43.45
